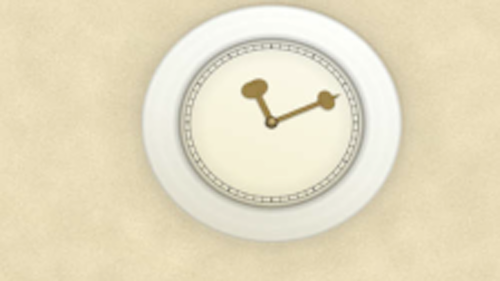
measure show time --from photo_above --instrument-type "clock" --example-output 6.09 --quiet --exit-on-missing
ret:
11.11
